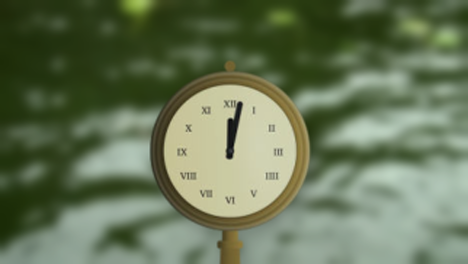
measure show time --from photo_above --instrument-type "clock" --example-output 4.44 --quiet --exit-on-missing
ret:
12.02
